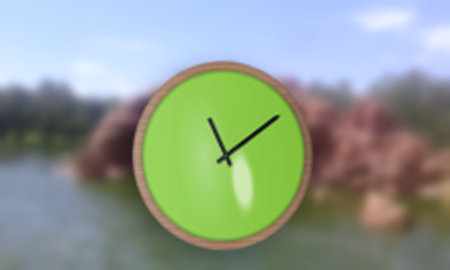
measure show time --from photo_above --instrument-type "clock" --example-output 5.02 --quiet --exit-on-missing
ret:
11.09
